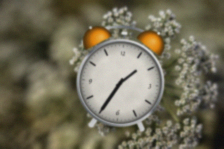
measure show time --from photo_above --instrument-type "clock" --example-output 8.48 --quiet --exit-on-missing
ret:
1.35
